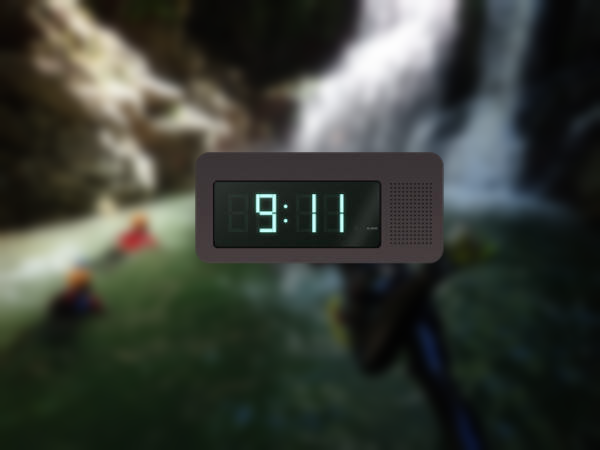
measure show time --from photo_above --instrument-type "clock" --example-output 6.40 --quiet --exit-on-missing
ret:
9.11
